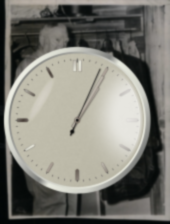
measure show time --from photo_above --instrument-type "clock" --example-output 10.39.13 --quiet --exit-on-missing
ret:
1.05.04
